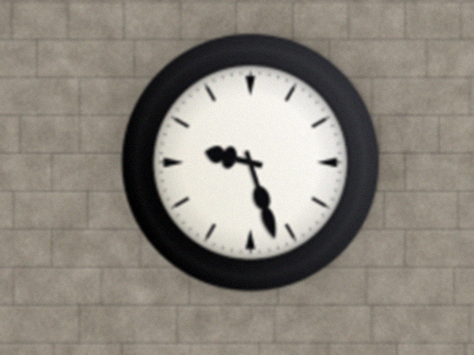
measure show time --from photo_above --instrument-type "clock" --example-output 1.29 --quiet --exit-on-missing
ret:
9.27
